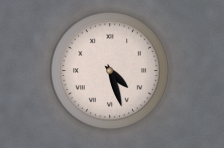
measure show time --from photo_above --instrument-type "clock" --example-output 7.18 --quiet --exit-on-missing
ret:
4.27
